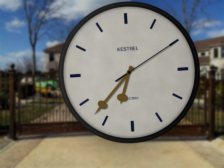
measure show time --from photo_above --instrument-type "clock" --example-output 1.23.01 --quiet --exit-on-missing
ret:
6.37.10
